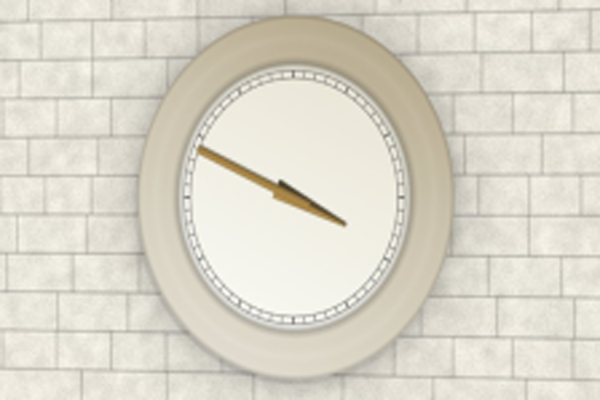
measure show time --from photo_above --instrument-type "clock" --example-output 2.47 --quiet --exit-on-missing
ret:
3.49
